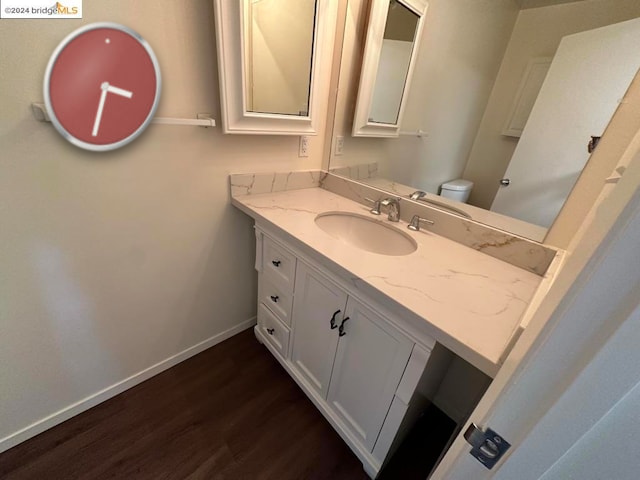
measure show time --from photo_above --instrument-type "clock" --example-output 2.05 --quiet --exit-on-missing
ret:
3.32
